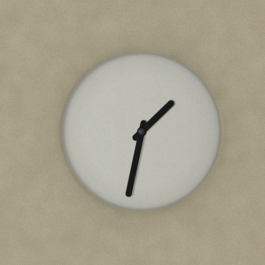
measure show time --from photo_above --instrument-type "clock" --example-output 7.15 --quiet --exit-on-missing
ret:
1.32
